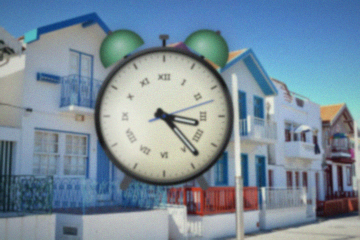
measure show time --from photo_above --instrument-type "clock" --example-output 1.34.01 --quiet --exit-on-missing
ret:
3.23.12
